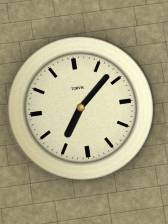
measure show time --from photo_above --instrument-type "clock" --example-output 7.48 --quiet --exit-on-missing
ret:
7.08
